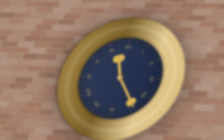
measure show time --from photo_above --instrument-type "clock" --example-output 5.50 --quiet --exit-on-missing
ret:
11.24
